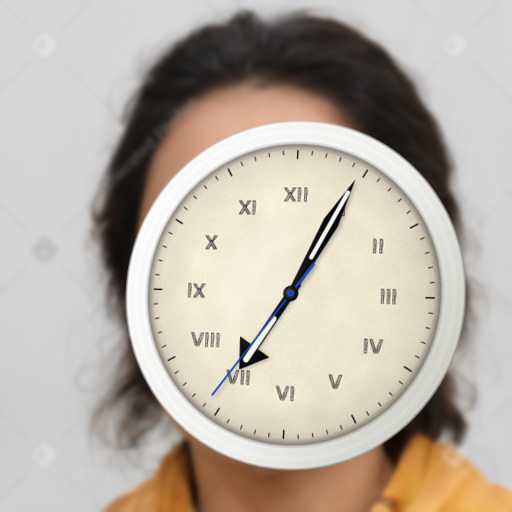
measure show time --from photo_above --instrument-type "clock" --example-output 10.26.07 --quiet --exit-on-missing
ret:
7.04.36
